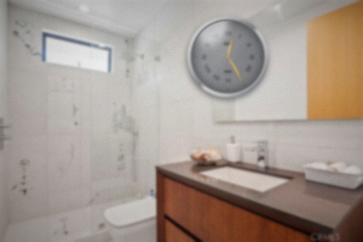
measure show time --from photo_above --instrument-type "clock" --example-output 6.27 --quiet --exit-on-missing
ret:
12.25
